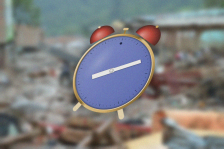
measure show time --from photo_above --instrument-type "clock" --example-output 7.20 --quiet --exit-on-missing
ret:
8.11
